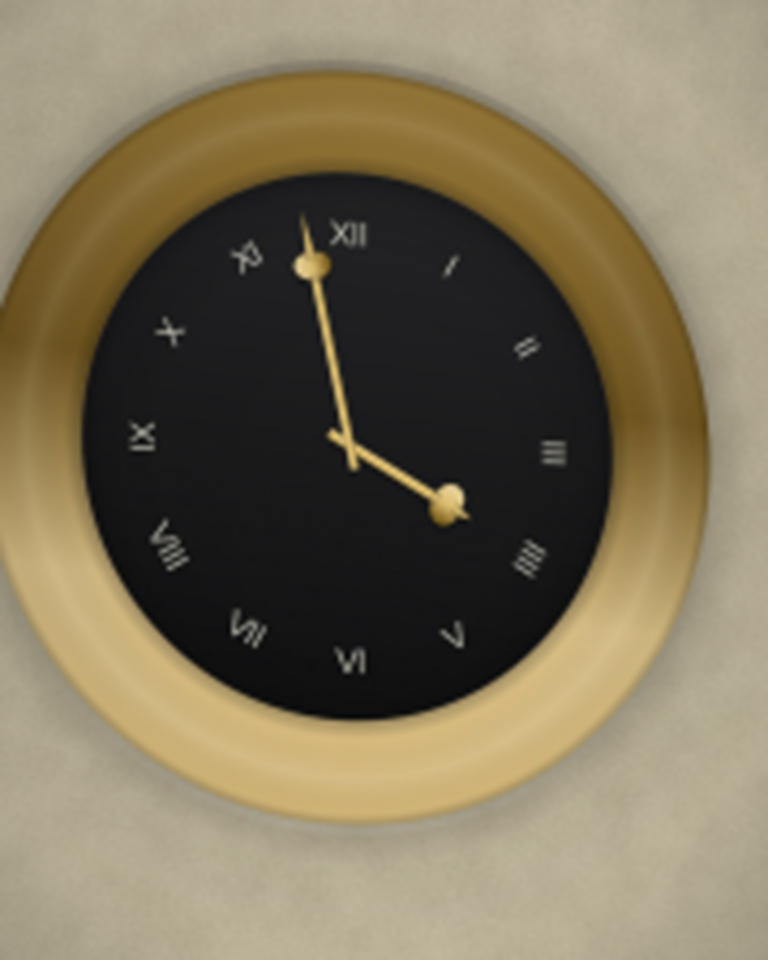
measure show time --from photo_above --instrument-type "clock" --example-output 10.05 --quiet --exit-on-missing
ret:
3.58
